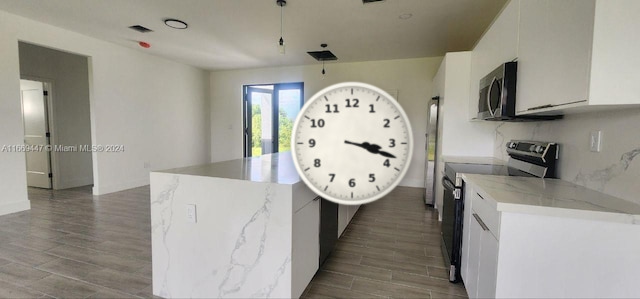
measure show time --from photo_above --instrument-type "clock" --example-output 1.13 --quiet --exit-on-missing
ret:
3.18
